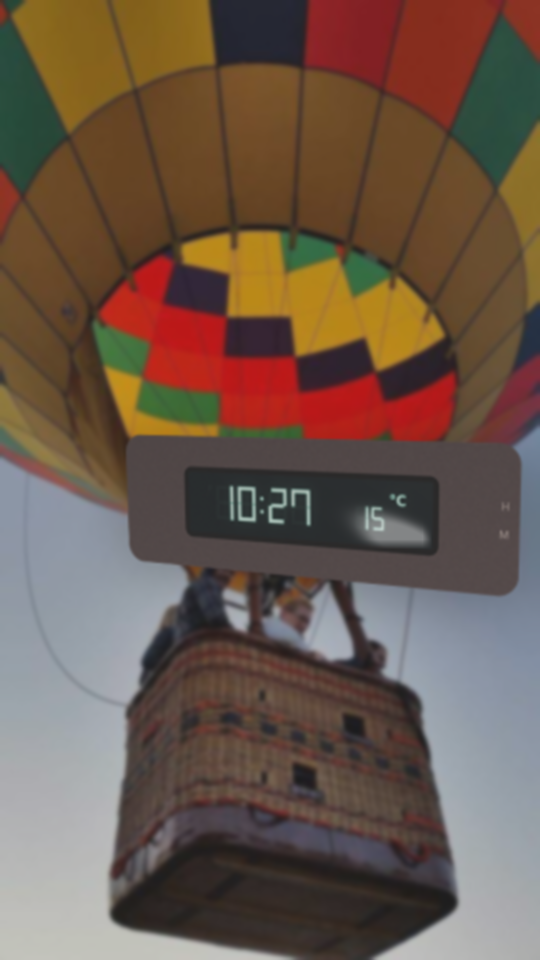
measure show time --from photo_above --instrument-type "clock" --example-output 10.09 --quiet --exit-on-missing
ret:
10.27
